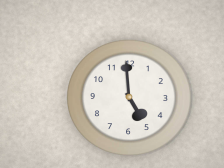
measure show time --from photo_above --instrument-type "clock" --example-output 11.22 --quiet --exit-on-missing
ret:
4.59
